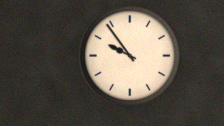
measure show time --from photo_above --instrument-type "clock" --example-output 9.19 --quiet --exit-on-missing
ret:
9.54
